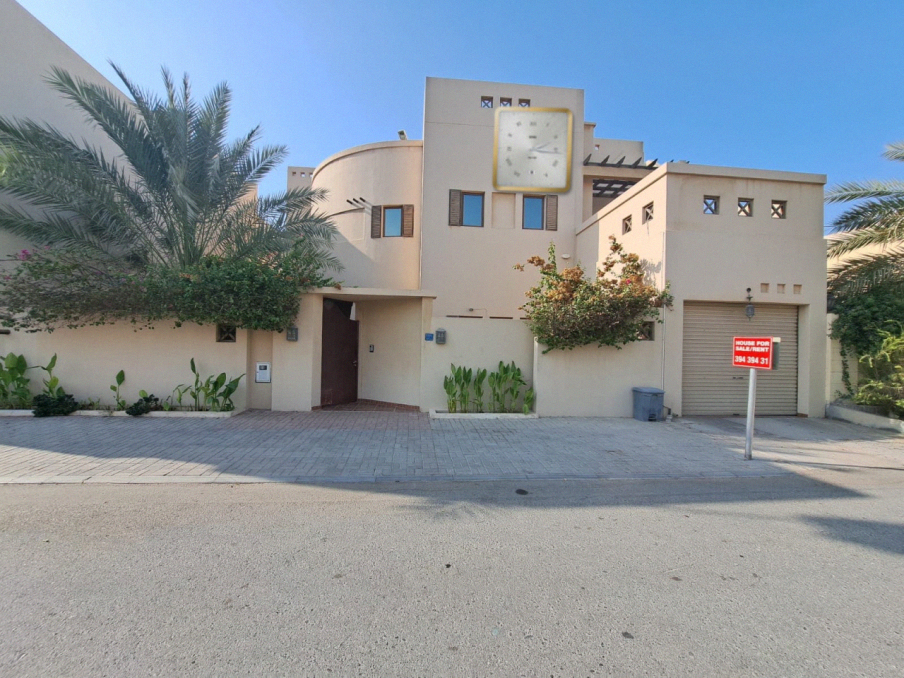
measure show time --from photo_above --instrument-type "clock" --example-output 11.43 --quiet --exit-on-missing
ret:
2.16
